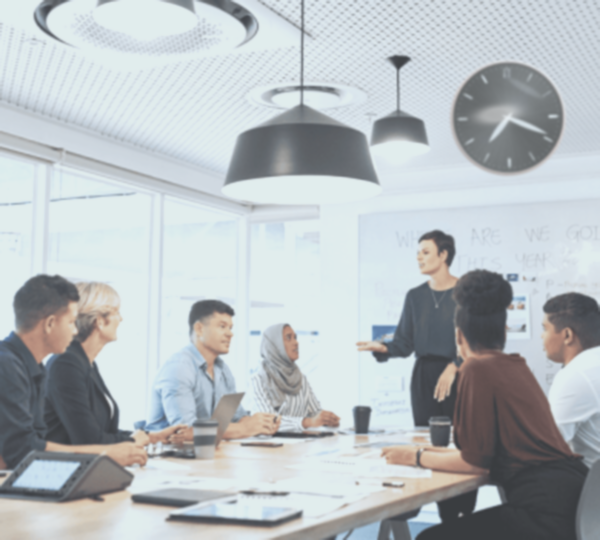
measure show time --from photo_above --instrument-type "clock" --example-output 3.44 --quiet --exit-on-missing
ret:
7.19
